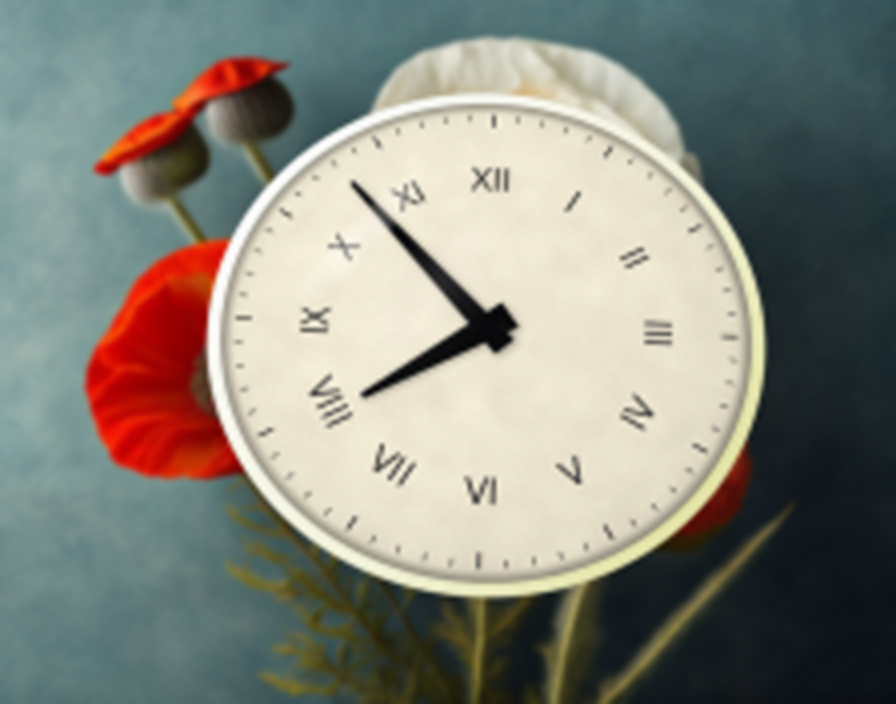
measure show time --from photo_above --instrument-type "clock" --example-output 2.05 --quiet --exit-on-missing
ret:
7.53
